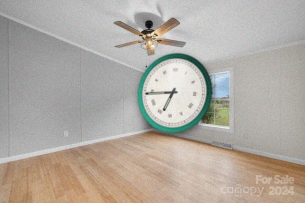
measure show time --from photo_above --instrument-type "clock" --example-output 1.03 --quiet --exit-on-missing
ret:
6.44
